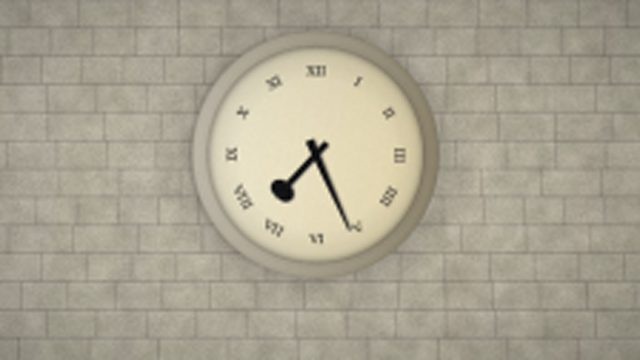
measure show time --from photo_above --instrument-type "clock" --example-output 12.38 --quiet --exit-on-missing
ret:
7.26
